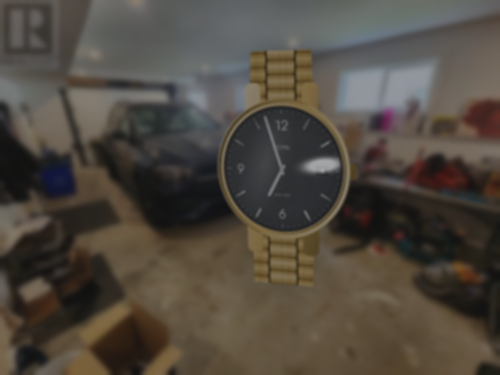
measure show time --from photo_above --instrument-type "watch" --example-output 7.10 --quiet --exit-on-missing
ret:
6.57
